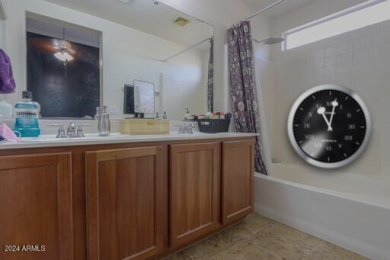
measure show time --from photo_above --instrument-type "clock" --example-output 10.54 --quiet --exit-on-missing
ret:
11.02
